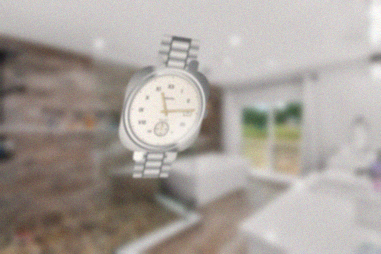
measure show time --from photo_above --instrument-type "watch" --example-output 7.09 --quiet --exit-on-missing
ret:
11.14
